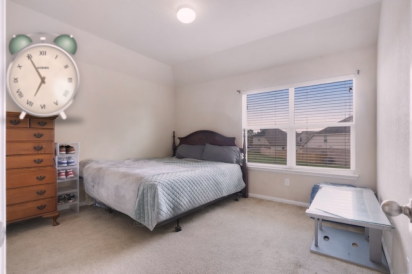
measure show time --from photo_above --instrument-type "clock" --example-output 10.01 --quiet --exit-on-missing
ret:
6.55
